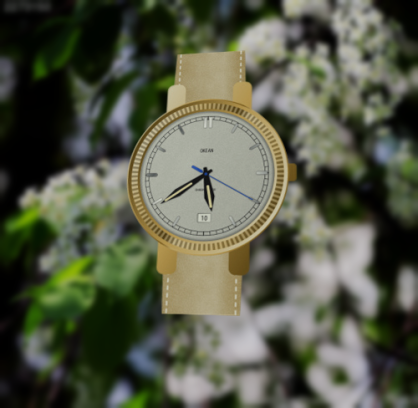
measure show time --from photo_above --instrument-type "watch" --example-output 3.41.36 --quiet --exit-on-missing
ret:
5.39.20
